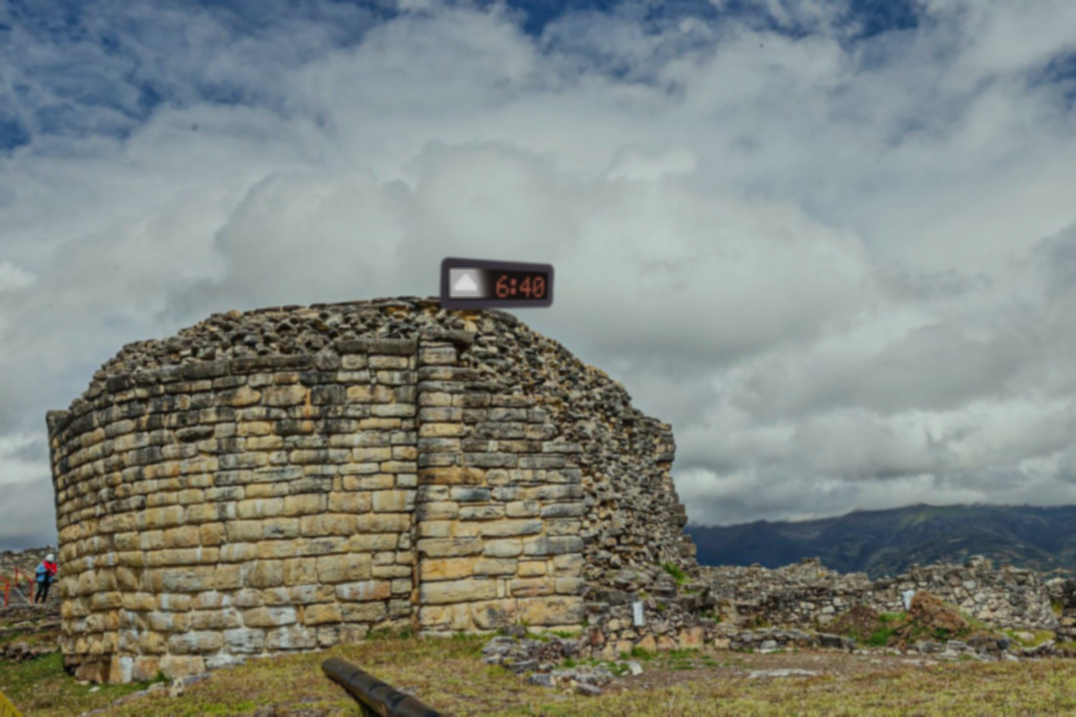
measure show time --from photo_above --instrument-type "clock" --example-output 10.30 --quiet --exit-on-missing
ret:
6.40
